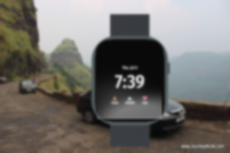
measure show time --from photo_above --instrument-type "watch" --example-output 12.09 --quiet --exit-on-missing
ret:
7.39
